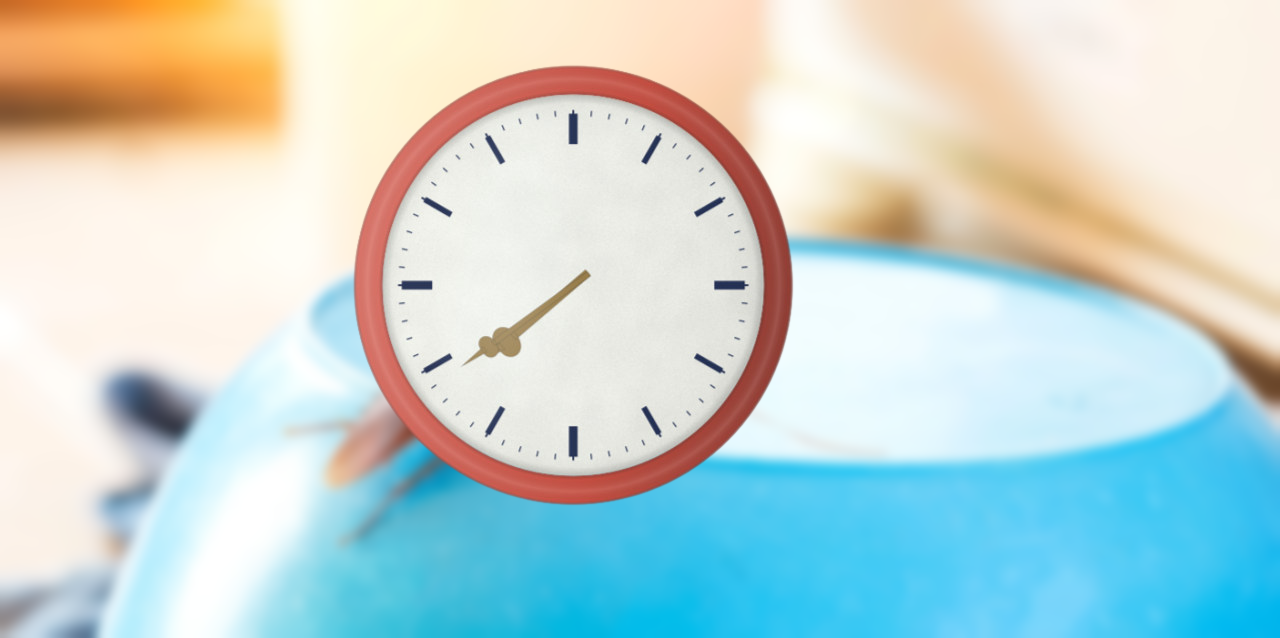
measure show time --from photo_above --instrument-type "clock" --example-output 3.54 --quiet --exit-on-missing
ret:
7.39
